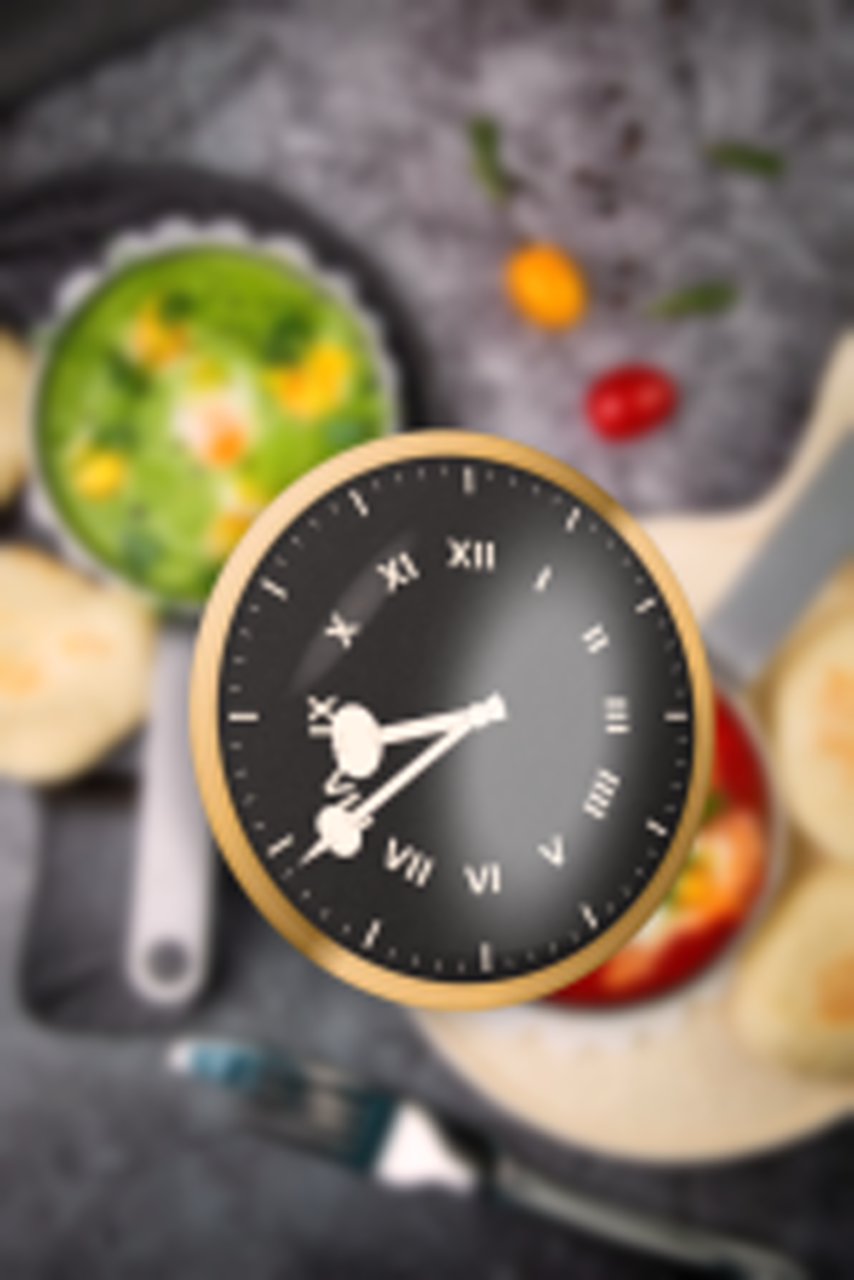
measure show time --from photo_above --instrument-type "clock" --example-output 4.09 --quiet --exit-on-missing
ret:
8.39
